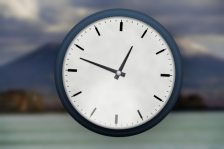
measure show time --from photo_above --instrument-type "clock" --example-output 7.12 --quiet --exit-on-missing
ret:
12.48
